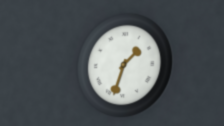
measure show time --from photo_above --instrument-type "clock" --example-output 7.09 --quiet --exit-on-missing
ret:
1.33
